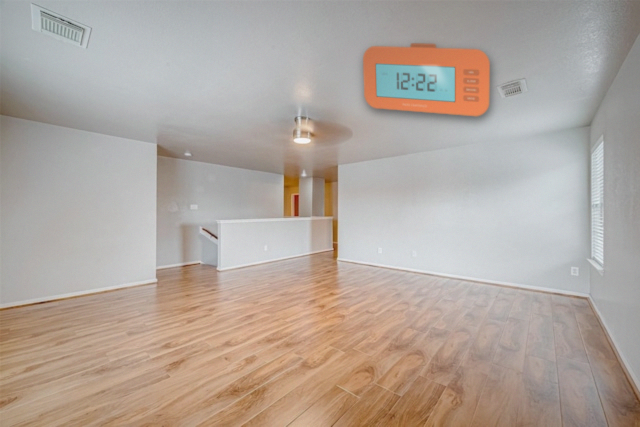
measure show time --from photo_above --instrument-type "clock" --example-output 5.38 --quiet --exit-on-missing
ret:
12.22
